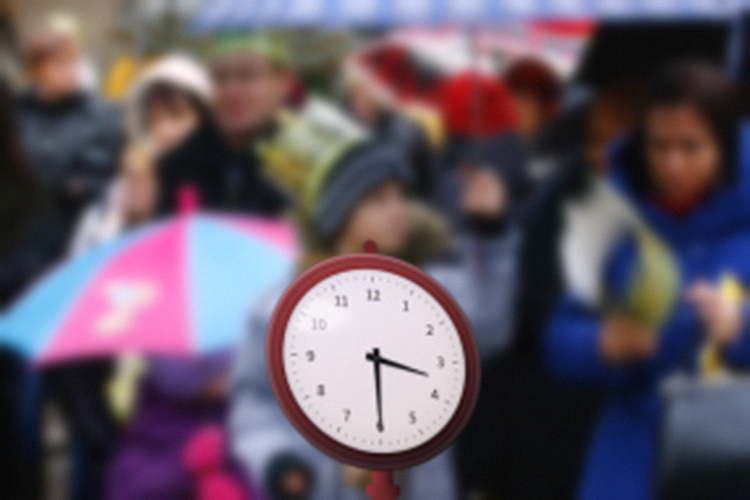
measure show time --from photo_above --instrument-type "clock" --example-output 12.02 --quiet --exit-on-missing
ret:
3.30
